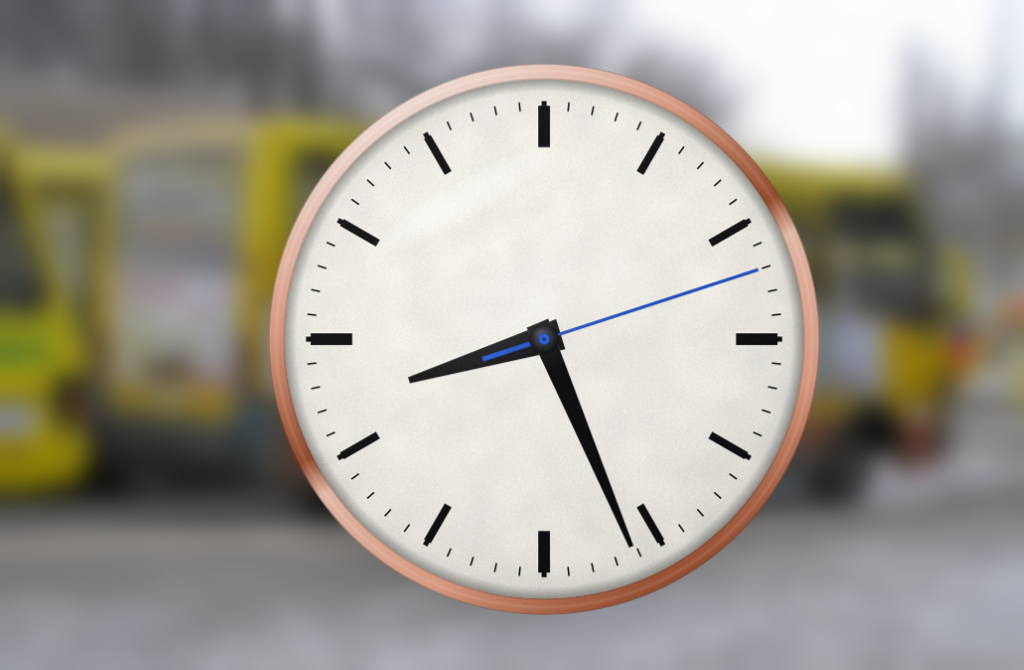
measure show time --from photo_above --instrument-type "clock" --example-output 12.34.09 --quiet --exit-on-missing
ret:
8.26.12
